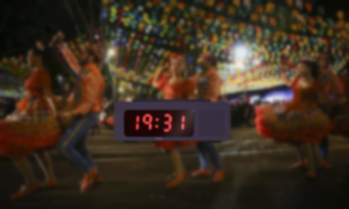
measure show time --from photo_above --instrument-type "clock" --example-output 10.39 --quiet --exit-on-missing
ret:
19.31
